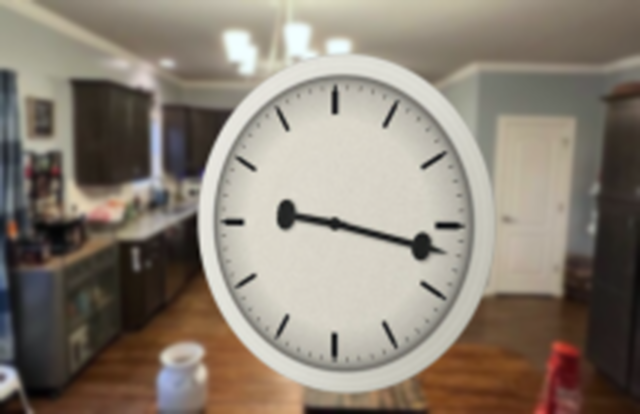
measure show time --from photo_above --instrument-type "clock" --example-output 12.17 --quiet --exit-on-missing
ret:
9.17
